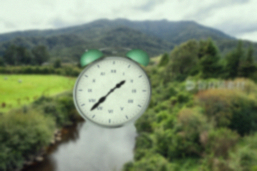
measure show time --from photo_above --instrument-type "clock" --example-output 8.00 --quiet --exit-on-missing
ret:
1.37
